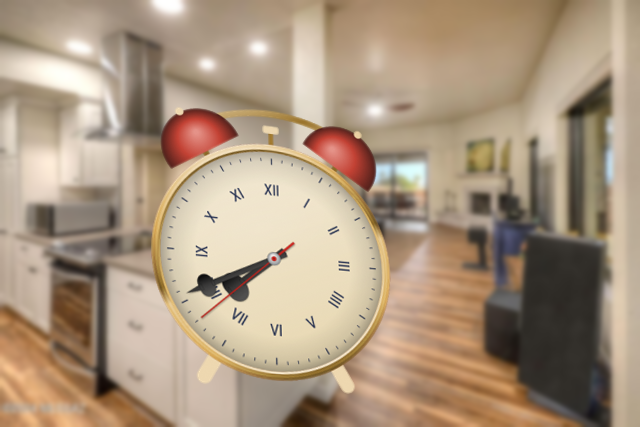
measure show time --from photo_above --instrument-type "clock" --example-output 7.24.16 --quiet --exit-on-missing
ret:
7.40.38
